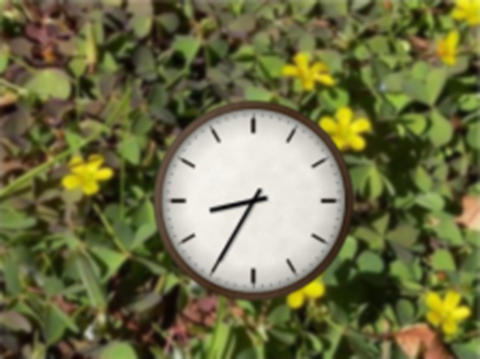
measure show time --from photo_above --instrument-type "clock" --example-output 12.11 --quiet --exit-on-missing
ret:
8.35
